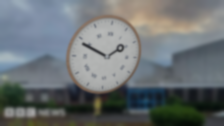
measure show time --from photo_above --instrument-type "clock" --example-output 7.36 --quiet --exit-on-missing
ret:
1.49
